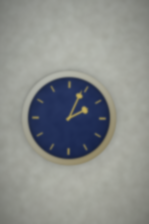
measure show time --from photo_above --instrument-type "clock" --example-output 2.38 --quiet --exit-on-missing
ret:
2.04
